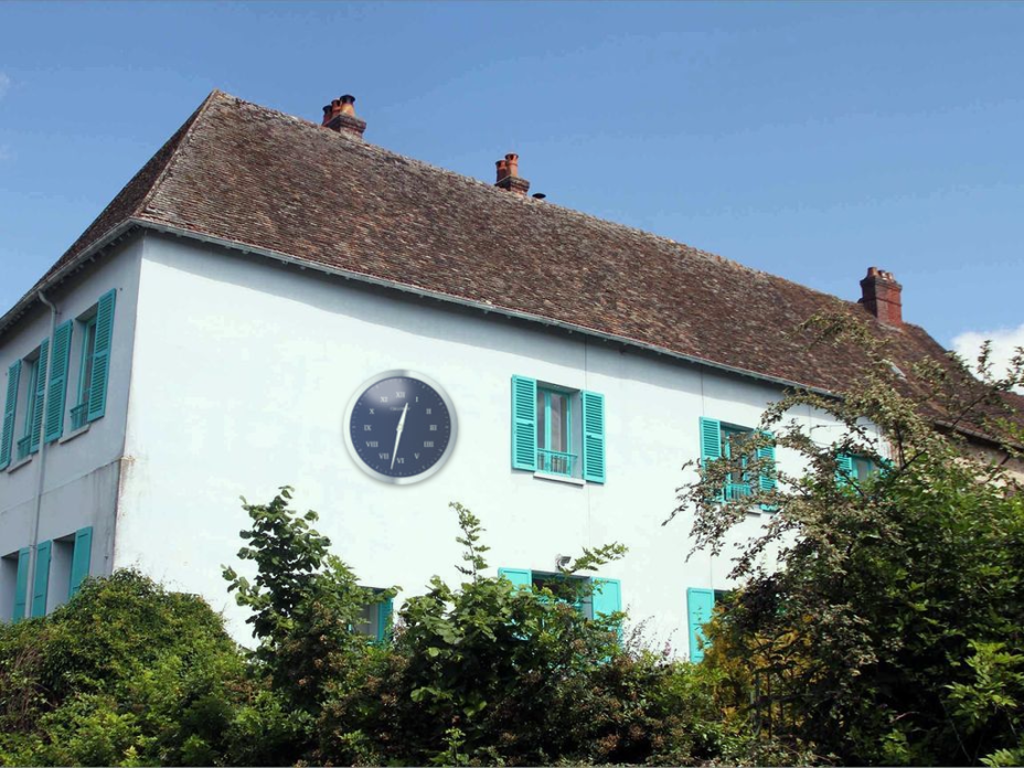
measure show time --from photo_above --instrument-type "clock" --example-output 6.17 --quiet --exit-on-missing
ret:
12.32
